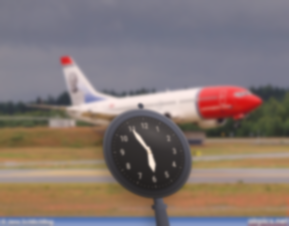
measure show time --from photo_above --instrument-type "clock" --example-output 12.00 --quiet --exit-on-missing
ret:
5.55
